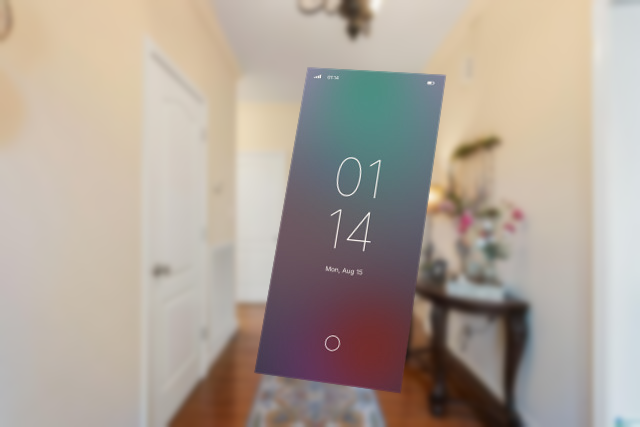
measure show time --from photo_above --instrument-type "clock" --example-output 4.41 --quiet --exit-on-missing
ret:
1.14
